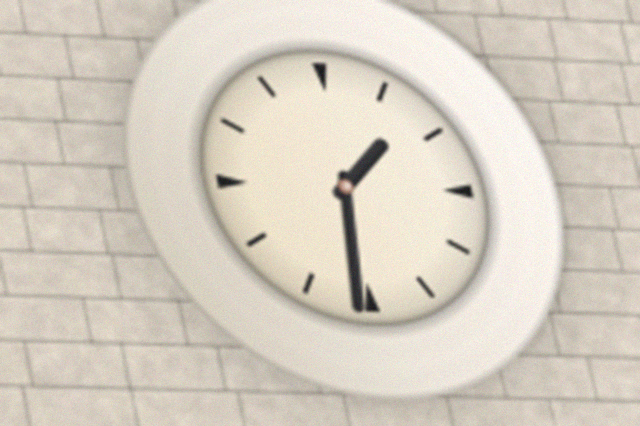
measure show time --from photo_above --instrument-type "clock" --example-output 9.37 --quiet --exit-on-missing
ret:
1.31
